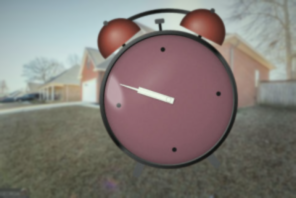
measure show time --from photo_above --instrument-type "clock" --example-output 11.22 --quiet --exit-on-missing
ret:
9.49
